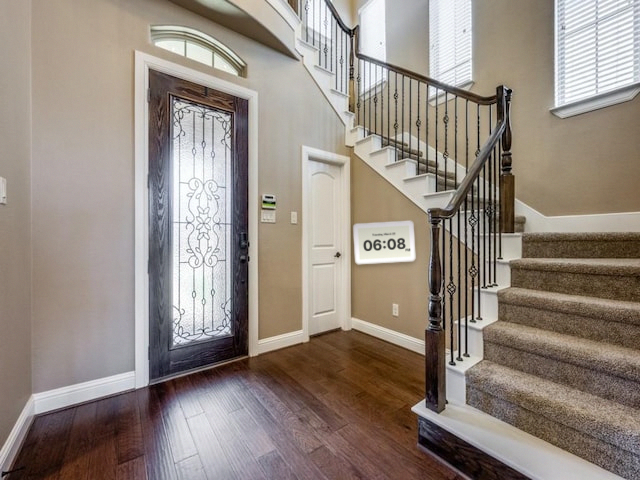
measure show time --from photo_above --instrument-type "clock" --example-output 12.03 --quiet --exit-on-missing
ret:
6.08
